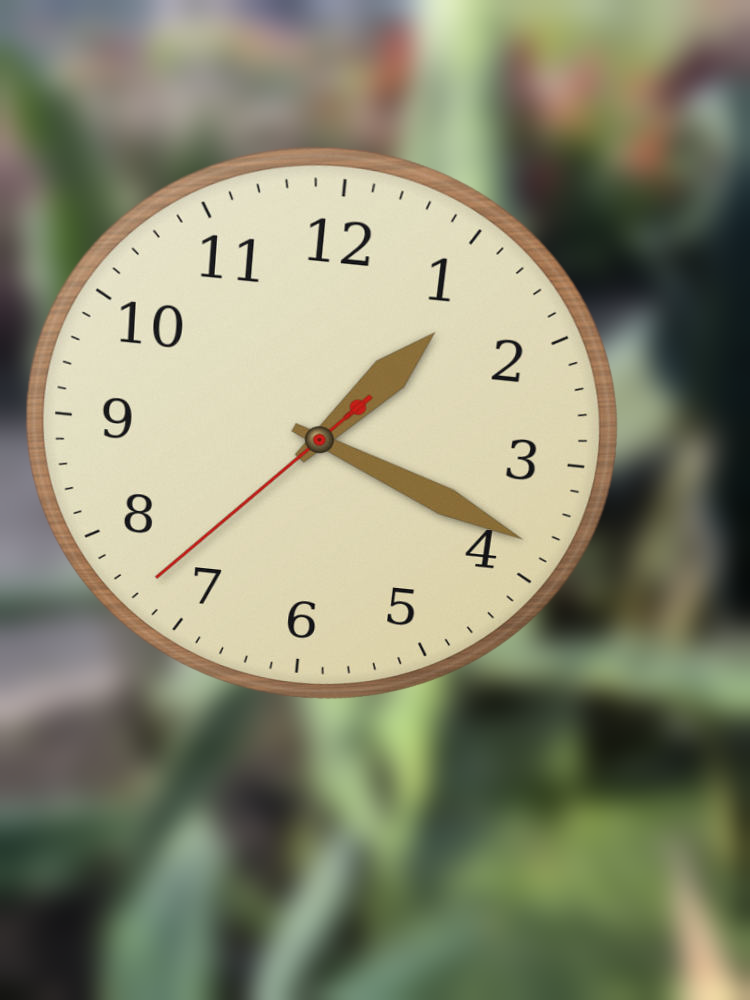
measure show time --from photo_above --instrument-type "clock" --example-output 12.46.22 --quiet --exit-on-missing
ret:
1.18.37
